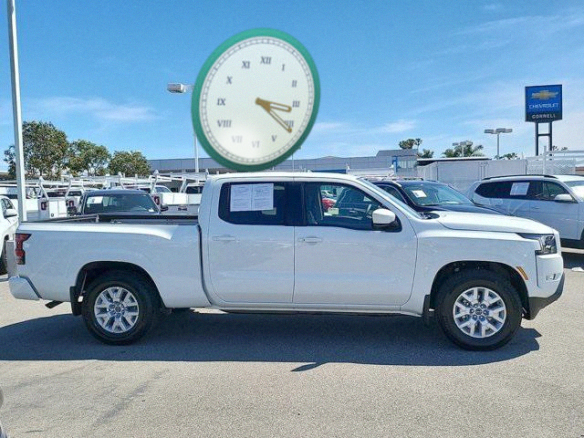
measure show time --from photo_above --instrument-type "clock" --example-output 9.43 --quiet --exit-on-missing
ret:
3.21
